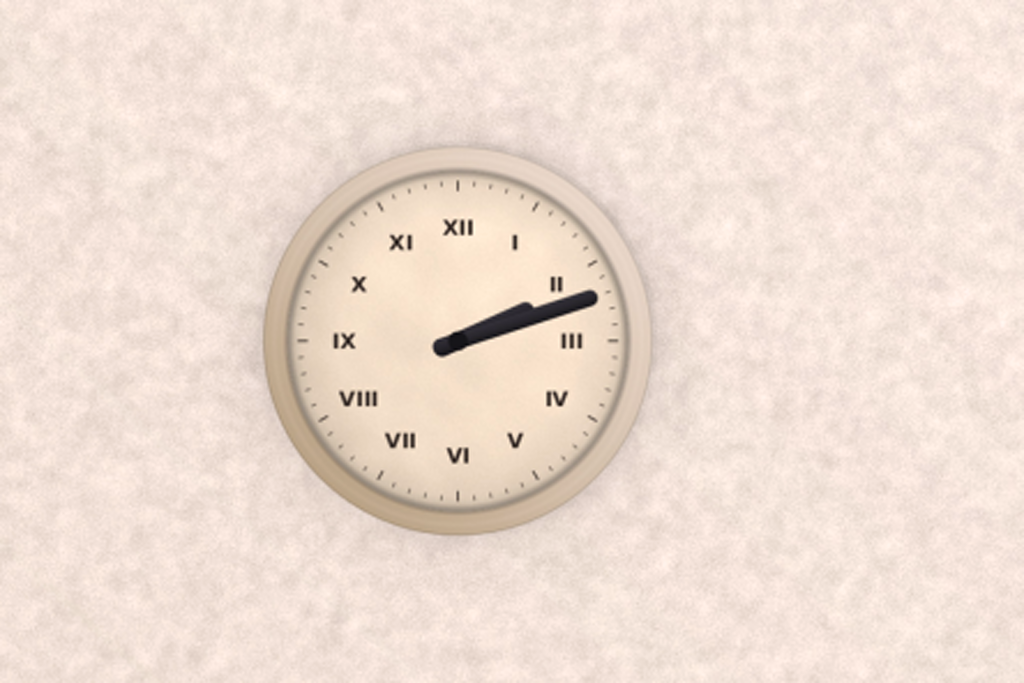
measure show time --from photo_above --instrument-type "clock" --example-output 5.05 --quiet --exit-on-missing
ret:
2.12
